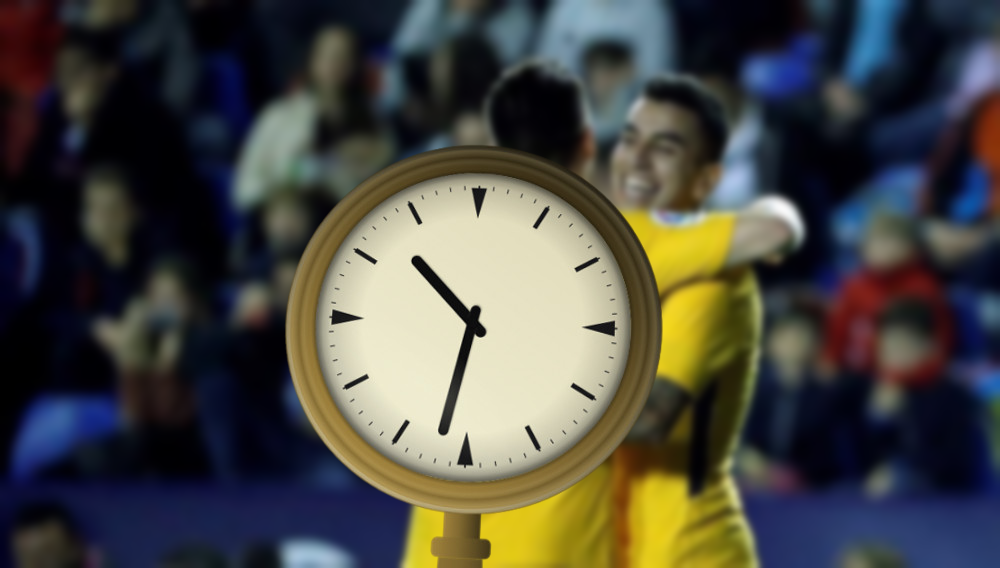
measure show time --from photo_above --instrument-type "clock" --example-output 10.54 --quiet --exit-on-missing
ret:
10.32
